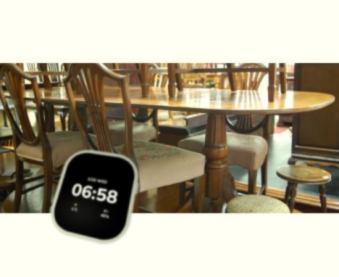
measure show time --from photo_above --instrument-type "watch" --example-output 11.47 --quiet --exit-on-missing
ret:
6.58
